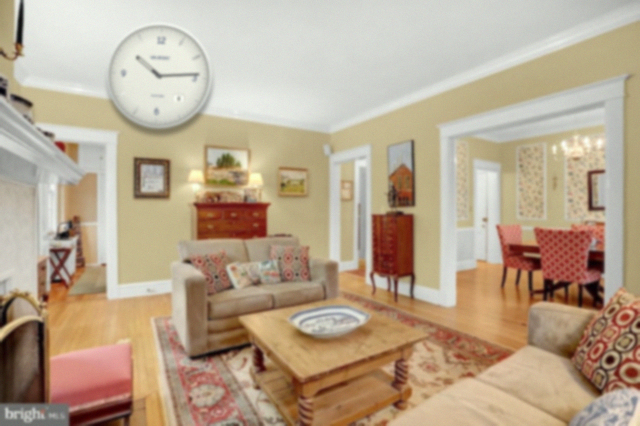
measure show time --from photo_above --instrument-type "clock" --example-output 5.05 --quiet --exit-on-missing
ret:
10.14
